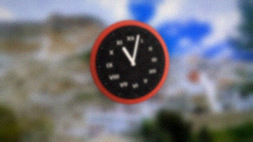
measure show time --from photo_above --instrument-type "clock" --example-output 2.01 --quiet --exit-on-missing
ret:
11.03
